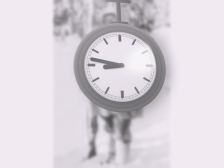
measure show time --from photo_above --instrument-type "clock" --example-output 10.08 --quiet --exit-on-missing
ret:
8.47
